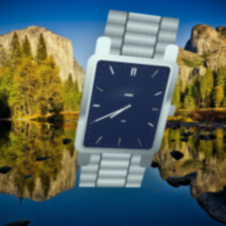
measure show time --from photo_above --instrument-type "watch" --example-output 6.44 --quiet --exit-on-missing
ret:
7.40
